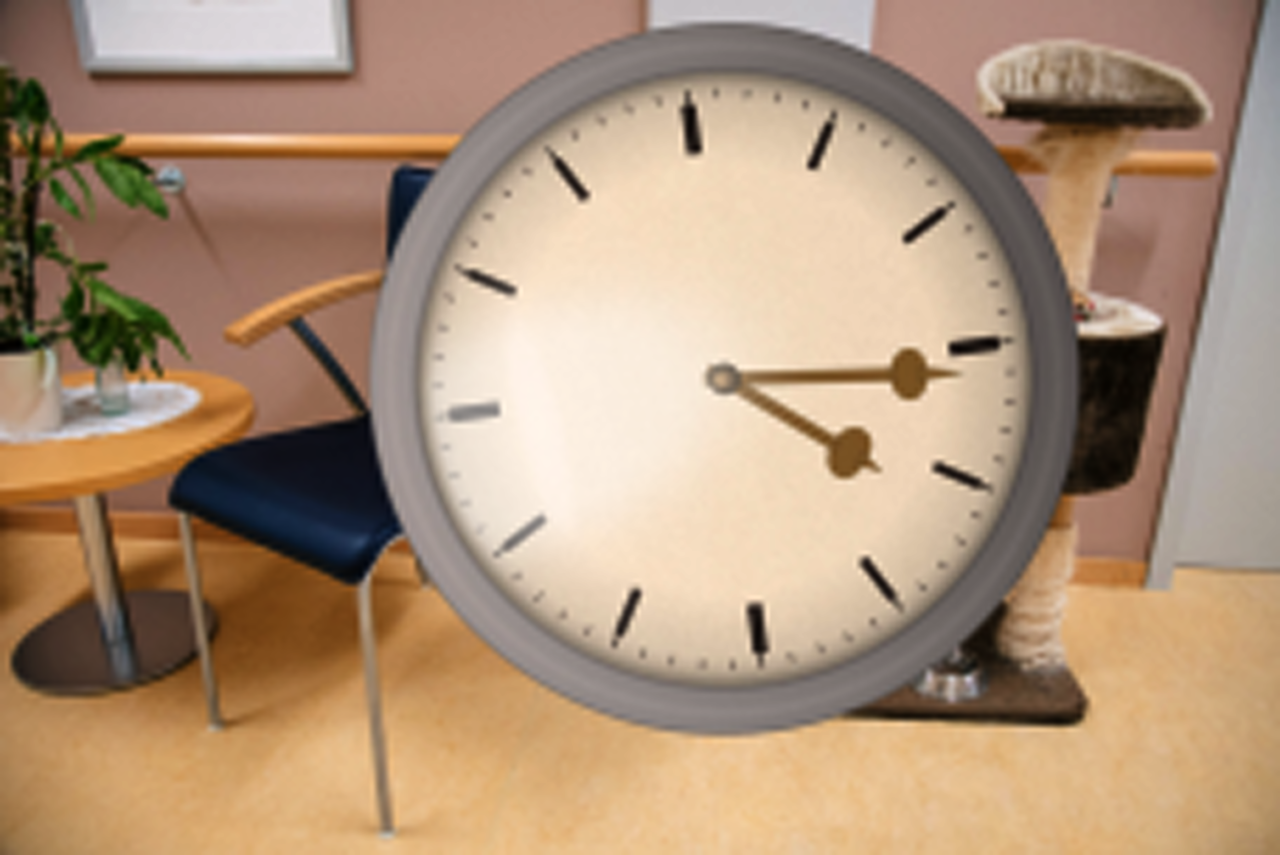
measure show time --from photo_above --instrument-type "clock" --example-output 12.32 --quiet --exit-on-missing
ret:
4.16
